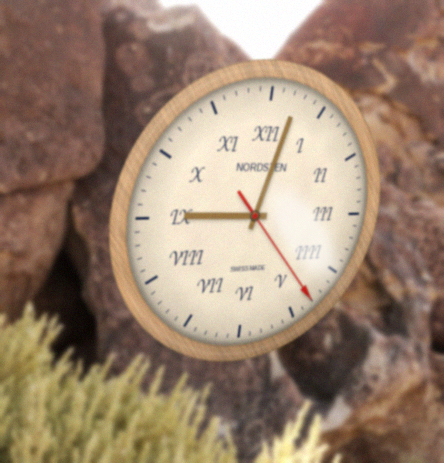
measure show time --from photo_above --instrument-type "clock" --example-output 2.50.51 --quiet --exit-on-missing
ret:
9.02.23
